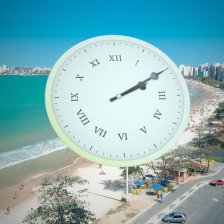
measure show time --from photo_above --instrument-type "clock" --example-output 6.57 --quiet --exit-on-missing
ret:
2.10
